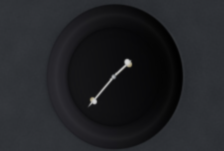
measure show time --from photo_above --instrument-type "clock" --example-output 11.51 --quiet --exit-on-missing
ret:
1.37
